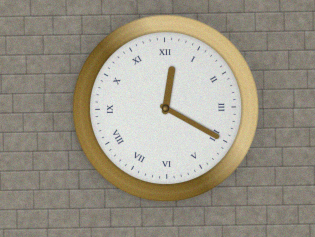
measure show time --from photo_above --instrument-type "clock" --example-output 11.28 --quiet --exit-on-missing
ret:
12.20
